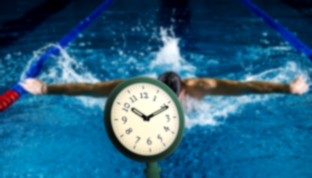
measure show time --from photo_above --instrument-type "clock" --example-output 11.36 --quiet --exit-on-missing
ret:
10.11
